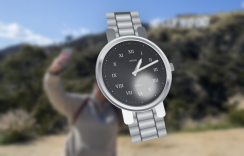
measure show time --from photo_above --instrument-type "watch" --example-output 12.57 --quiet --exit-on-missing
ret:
1.12
